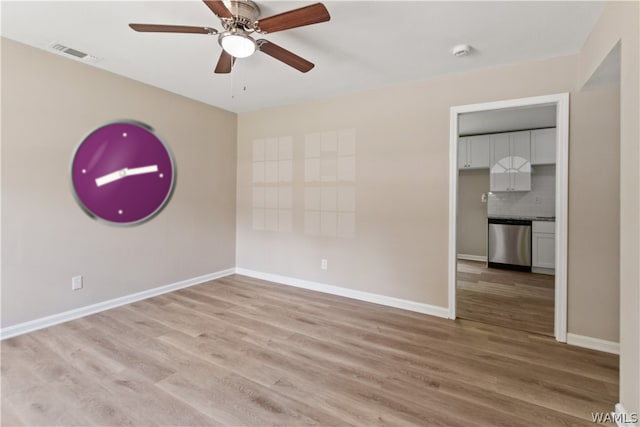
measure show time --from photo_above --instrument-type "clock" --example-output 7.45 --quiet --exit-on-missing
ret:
8.13
